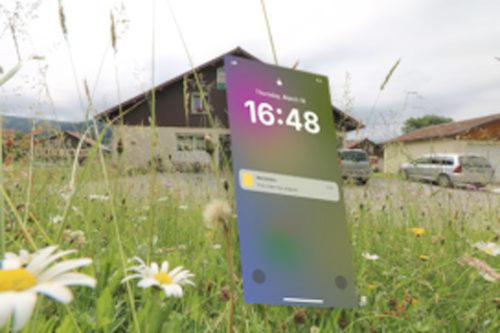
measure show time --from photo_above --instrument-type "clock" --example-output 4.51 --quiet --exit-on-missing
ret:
16.48
